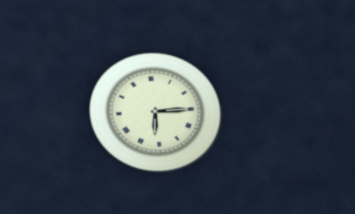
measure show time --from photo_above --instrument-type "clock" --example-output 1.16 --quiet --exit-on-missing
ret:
6.15
